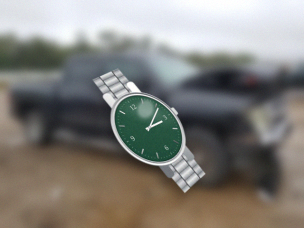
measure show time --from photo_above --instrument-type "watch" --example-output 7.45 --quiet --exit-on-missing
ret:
3.11
